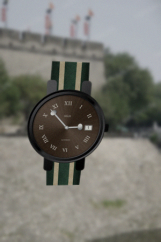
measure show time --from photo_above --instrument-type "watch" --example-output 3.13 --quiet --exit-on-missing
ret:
2.53
